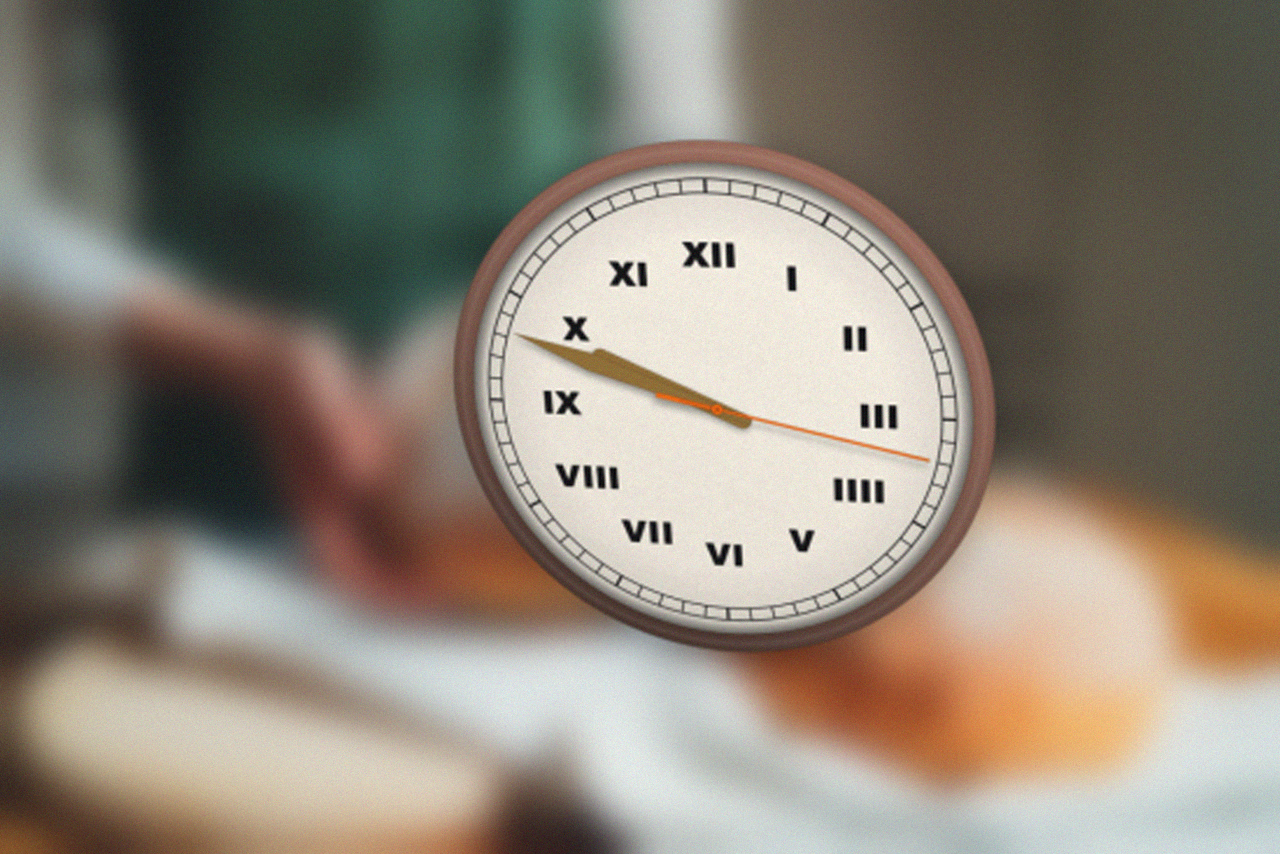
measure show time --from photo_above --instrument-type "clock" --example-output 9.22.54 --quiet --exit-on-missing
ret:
9.48.17
